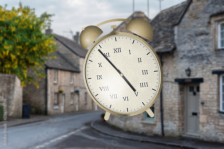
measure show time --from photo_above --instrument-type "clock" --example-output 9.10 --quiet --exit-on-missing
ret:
4.54
